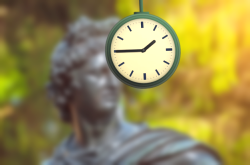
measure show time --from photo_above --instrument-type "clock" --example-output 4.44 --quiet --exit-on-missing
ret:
1.45
